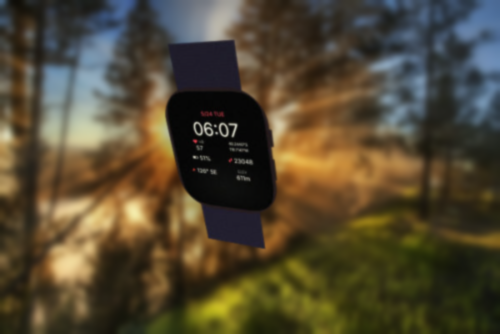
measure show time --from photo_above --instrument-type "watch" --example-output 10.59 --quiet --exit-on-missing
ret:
6.07
